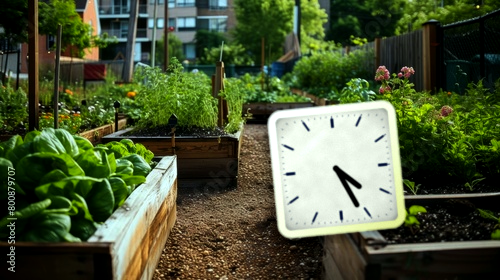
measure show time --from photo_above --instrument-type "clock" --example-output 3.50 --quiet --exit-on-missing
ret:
4.26
